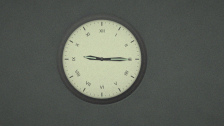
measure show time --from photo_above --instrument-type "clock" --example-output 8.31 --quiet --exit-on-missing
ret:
9.15
